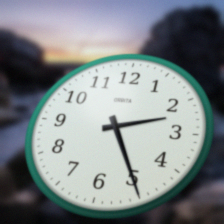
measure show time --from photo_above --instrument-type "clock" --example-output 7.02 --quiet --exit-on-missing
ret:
2.25
